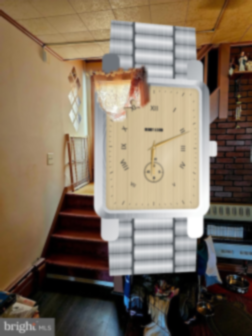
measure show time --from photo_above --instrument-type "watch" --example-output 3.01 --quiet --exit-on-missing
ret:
6.11
